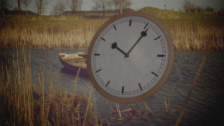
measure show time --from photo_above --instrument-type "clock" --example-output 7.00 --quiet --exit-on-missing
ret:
10.06
